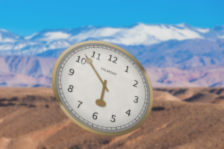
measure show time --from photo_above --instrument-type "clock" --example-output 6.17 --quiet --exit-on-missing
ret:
5.52
